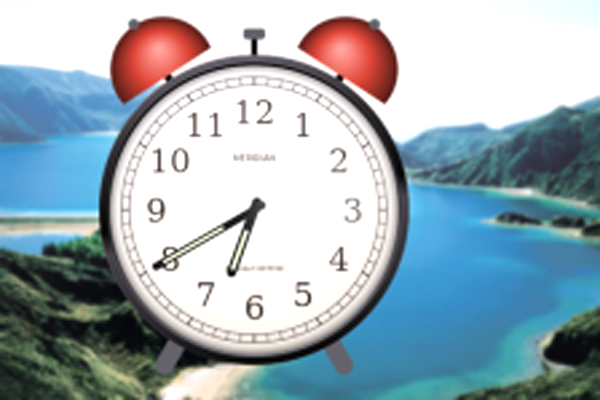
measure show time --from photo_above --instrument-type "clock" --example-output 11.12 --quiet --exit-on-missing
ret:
6.40
